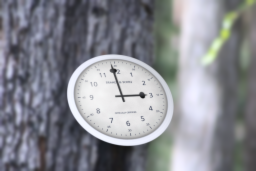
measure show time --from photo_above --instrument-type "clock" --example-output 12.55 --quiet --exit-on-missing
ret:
2.59
